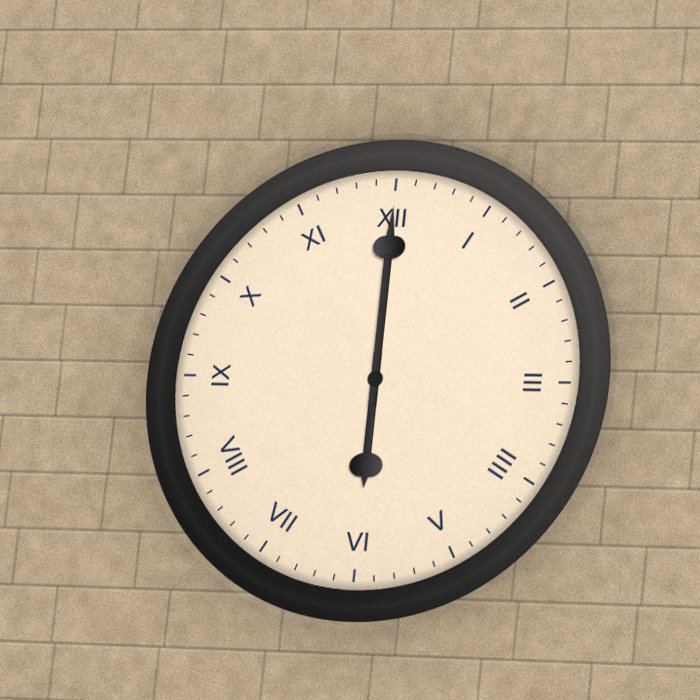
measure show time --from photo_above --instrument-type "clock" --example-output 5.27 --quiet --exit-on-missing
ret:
6.00
